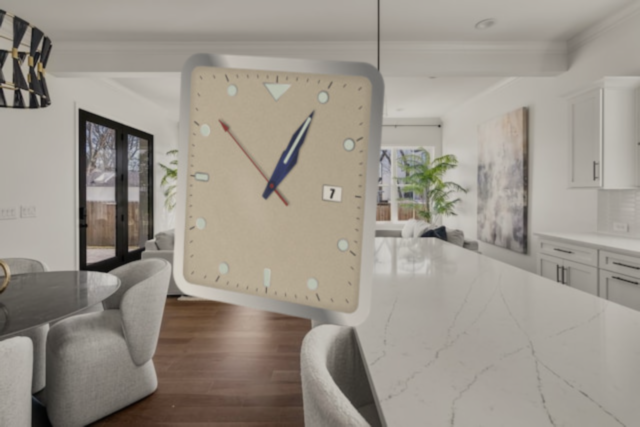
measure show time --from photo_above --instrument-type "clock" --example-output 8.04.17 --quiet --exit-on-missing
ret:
1.04.52
